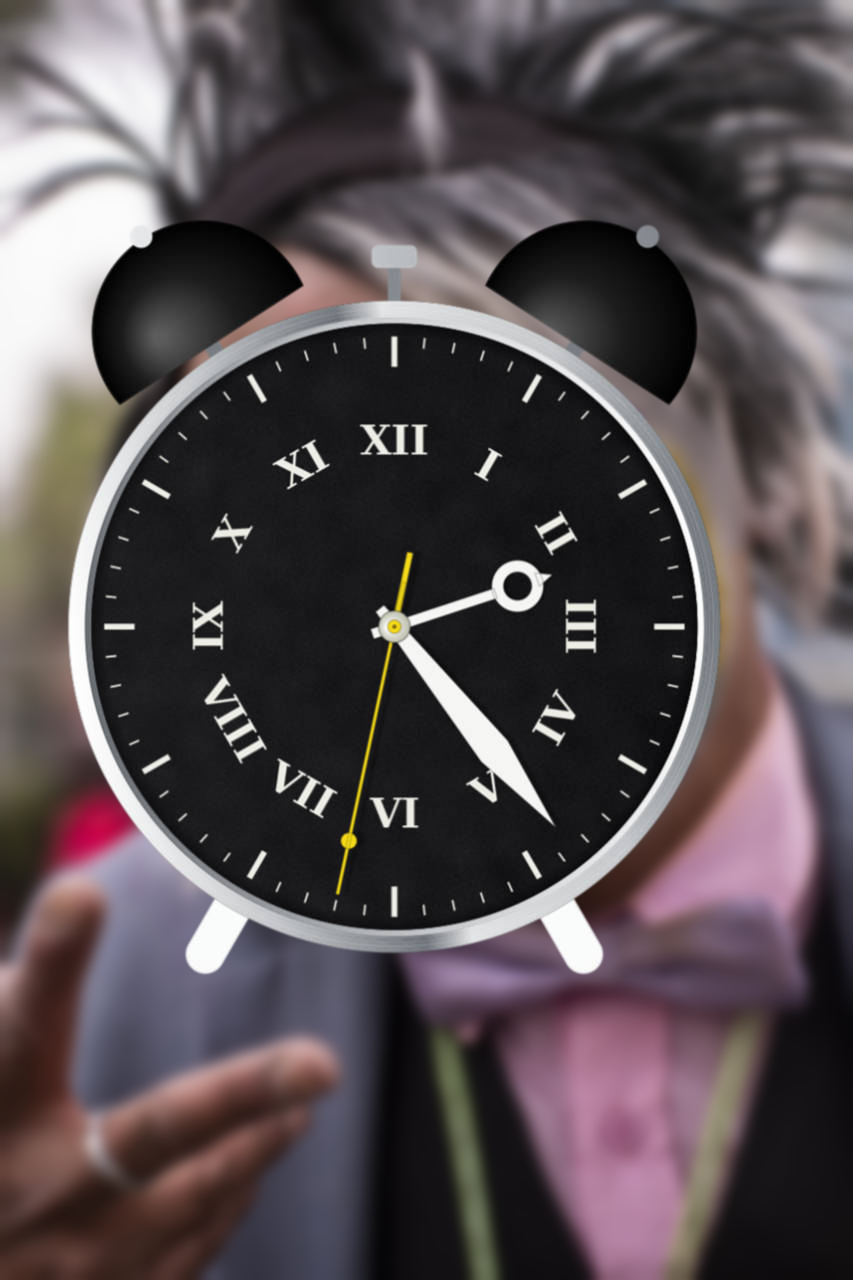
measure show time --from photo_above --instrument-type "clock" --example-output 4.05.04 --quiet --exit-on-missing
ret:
2.23.32
